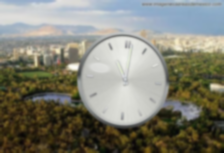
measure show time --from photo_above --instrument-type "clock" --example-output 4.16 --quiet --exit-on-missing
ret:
11.01
